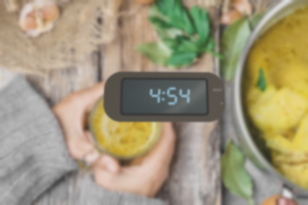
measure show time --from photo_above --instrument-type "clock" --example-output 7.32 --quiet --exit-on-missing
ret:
4.54
